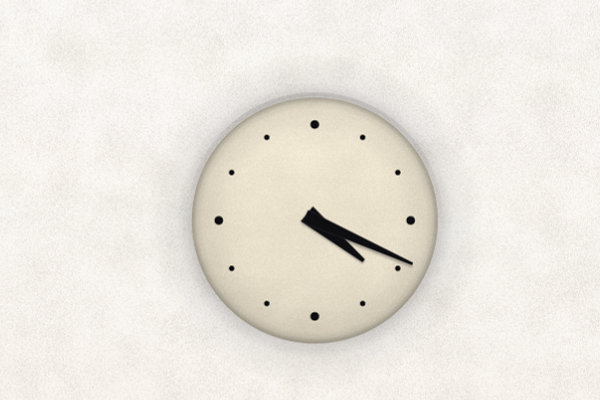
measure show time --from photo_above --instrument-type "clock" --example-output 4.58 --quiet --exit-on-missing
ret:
4.19
